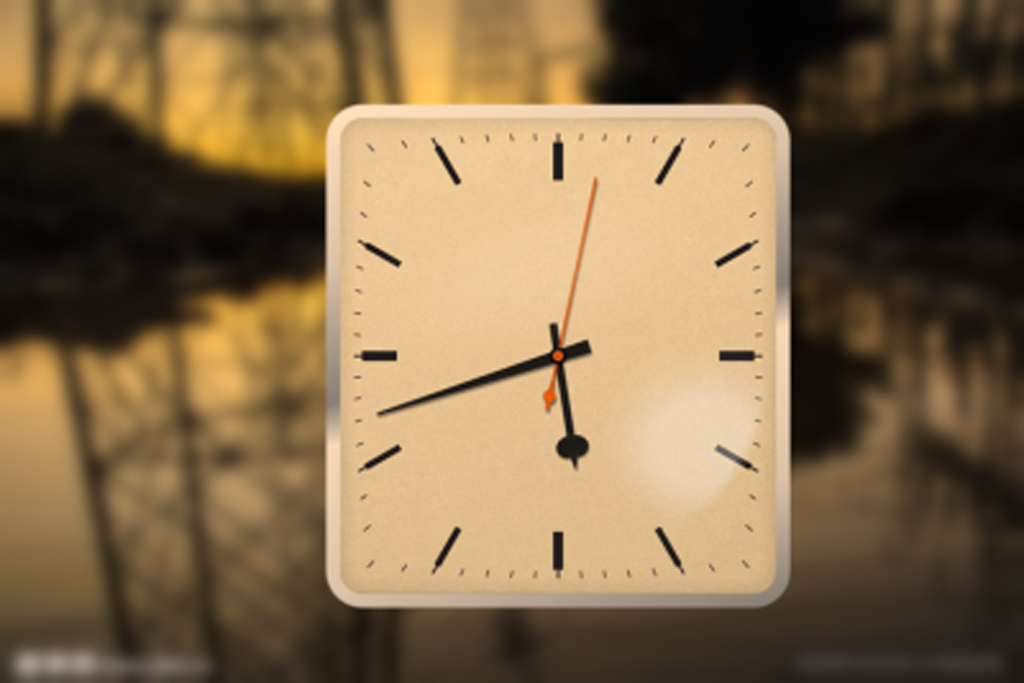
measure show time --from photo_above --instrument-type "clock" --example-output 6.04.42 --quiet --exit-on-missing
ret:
5.42.02
